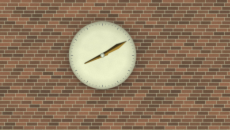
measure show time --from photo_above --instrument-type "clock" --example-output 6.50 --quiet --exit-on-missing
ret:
8.10
